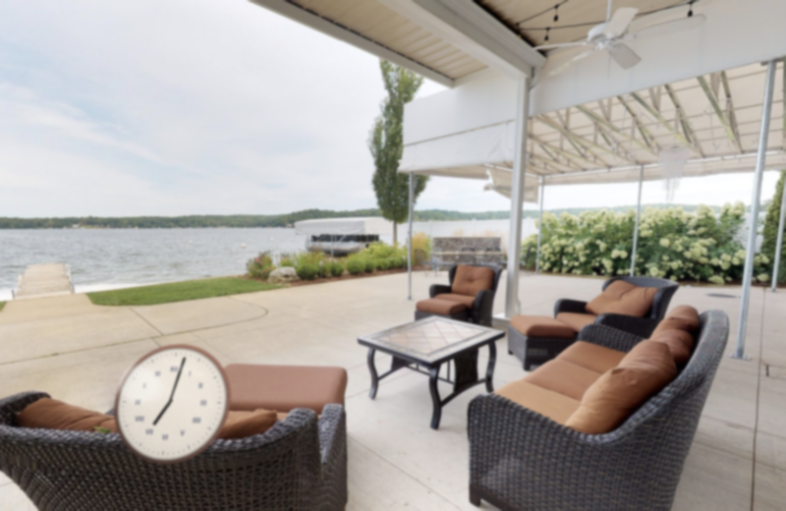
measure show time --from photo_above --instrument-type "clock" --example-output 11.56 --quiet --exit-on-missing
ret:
7.02
